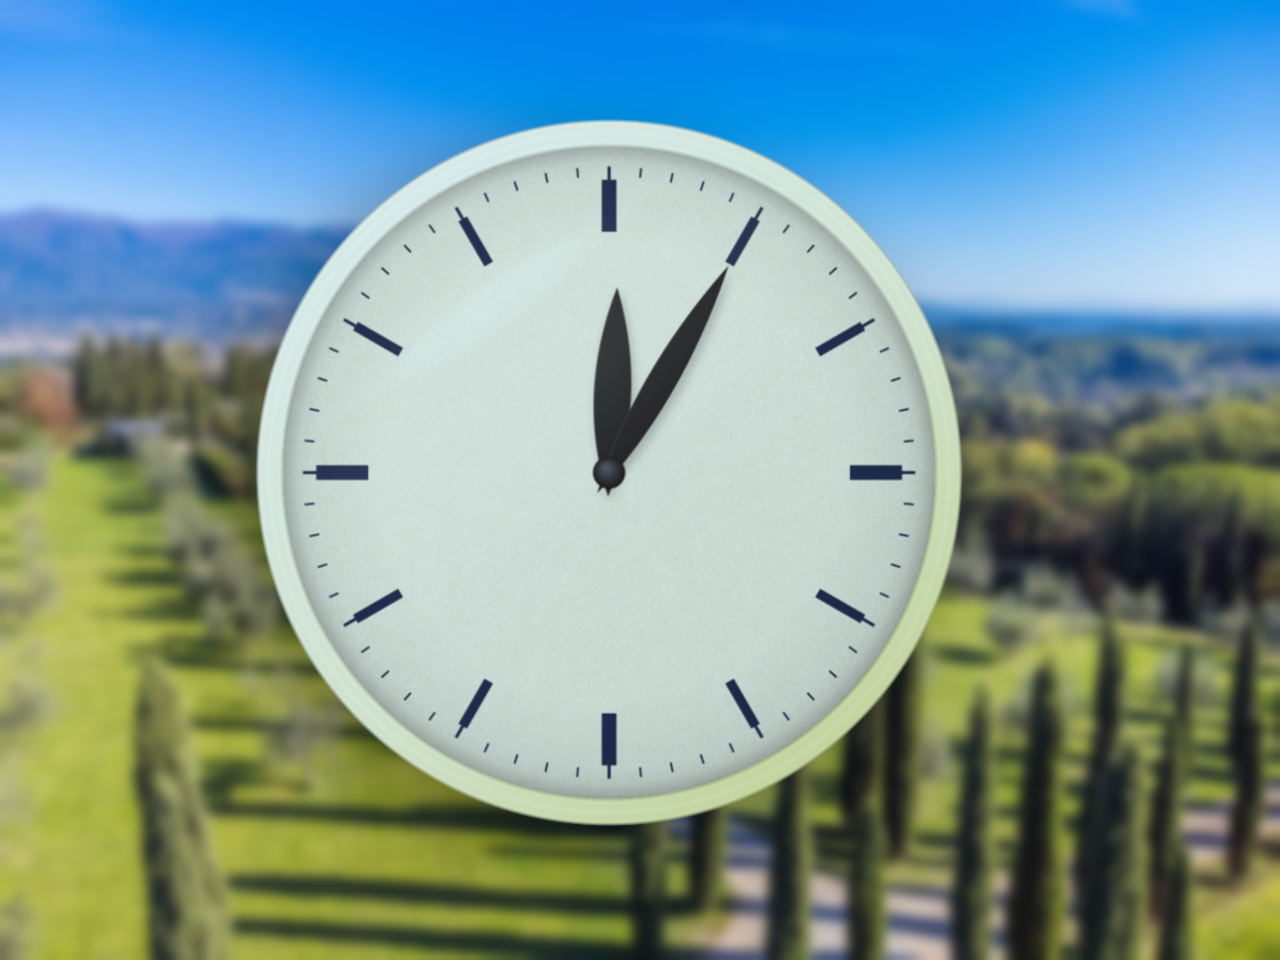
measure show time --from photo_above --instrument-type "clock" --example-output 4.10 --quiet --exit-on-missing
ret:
12.05
